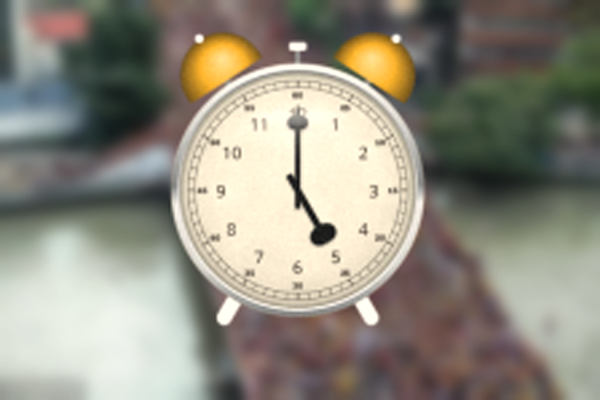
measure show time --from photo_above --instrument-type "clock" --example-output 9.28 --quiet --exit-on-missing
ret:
5.00
